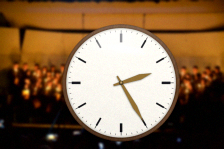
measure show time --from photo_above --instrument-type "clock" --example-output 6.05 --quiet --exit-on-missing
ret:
2.25
